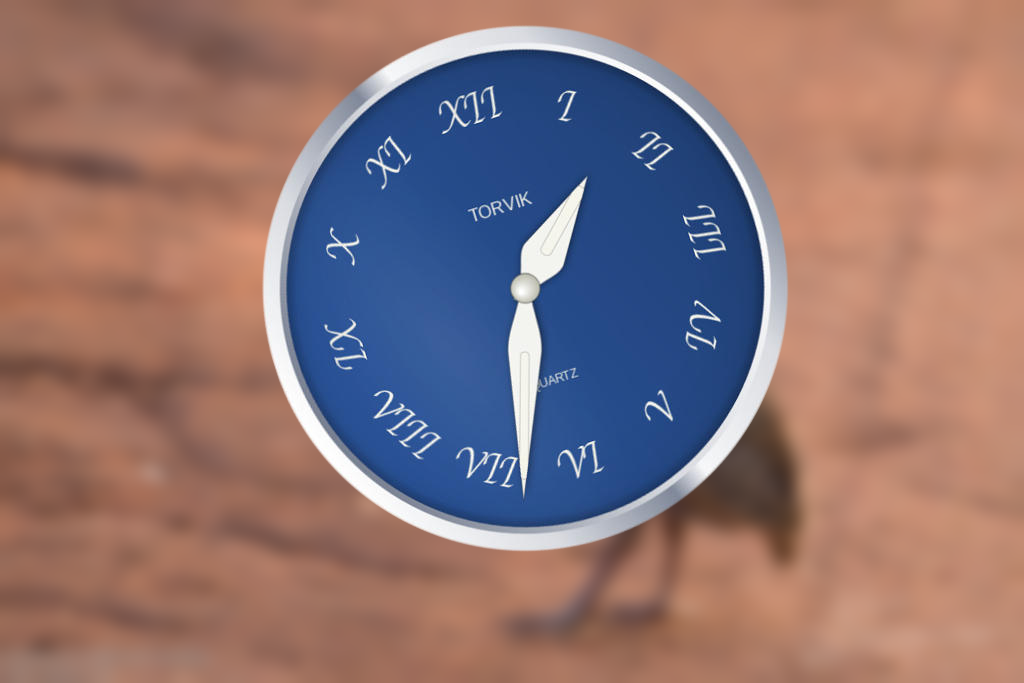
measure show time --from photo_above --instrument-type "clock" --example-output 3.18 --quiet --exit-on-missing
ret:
1.33
